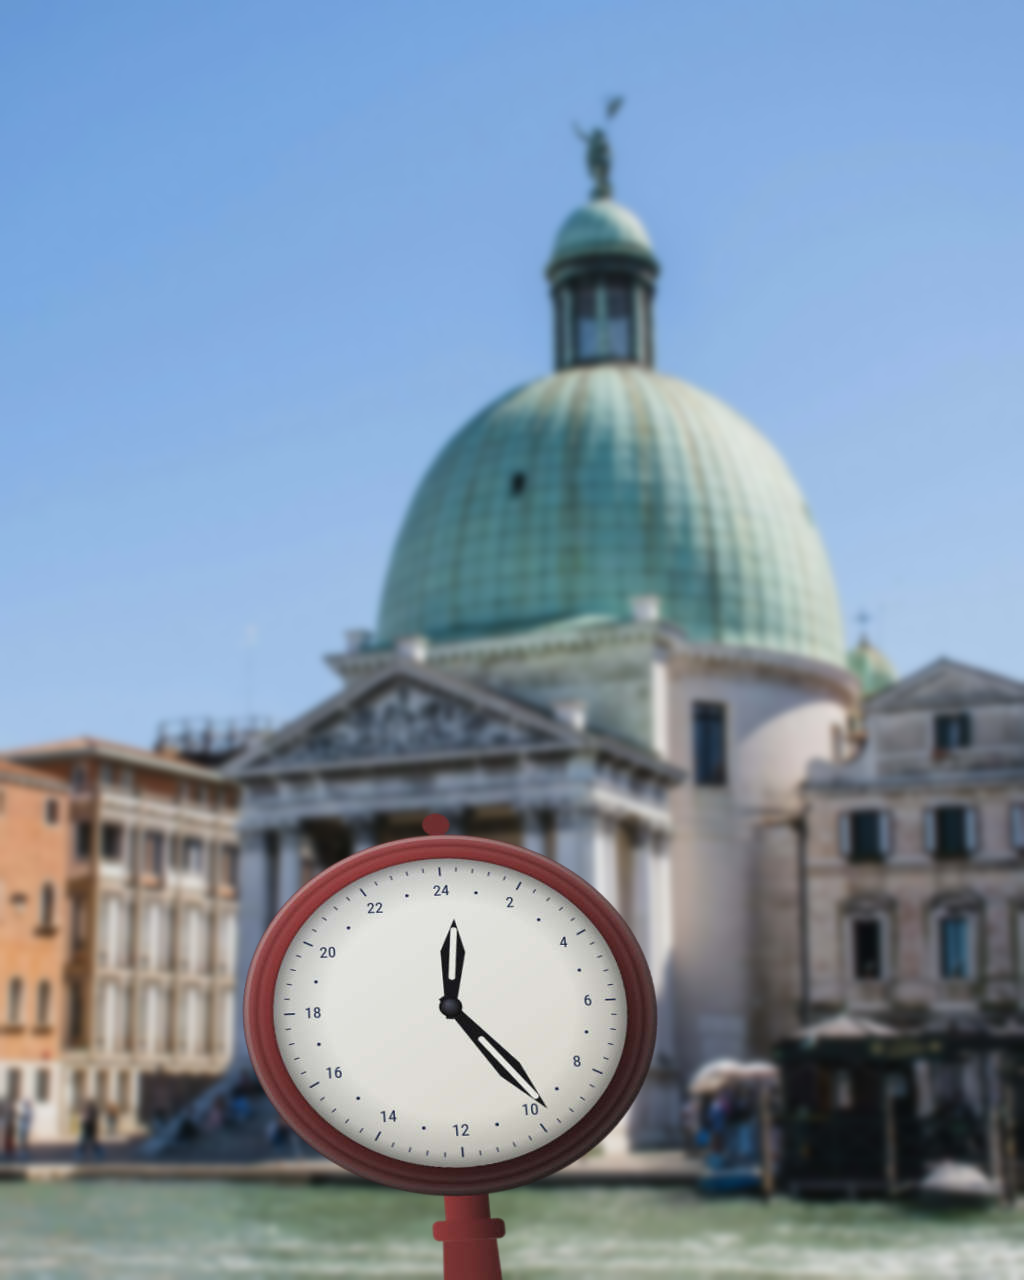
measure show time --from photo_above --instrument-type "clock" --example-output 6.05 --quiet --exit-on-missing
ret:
0.24
